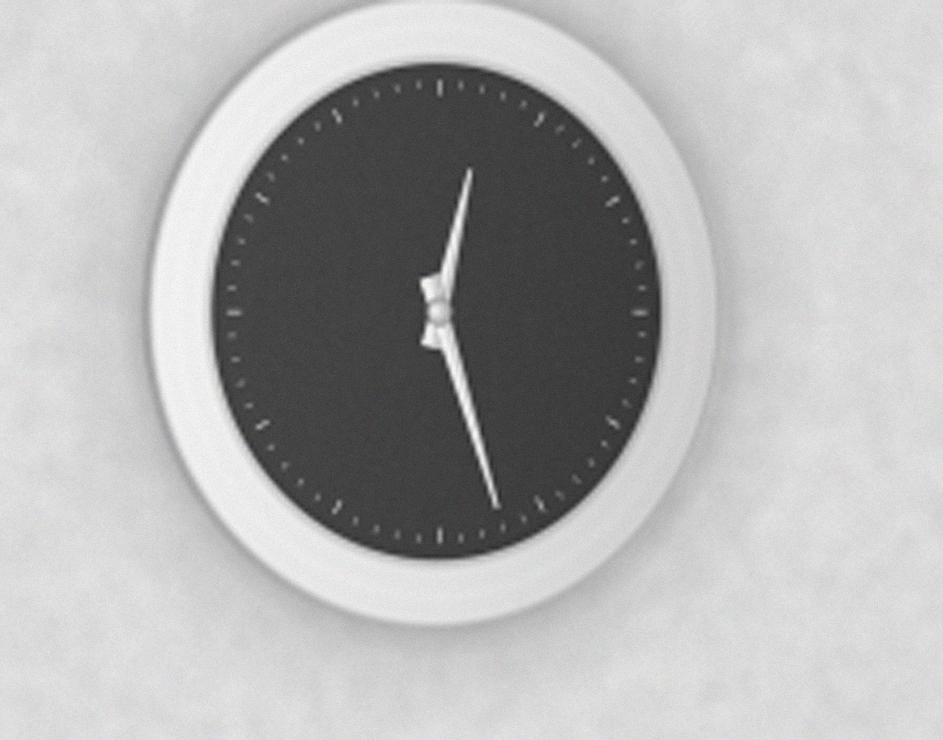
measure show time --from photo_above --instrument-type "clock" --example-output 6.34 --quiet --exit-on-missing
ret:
12.27
